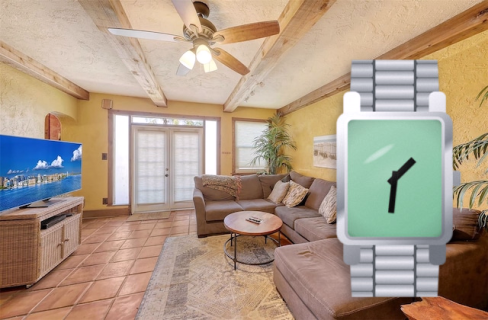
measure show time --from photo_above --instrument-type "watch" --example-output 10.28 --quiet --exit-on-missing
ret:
1.31
